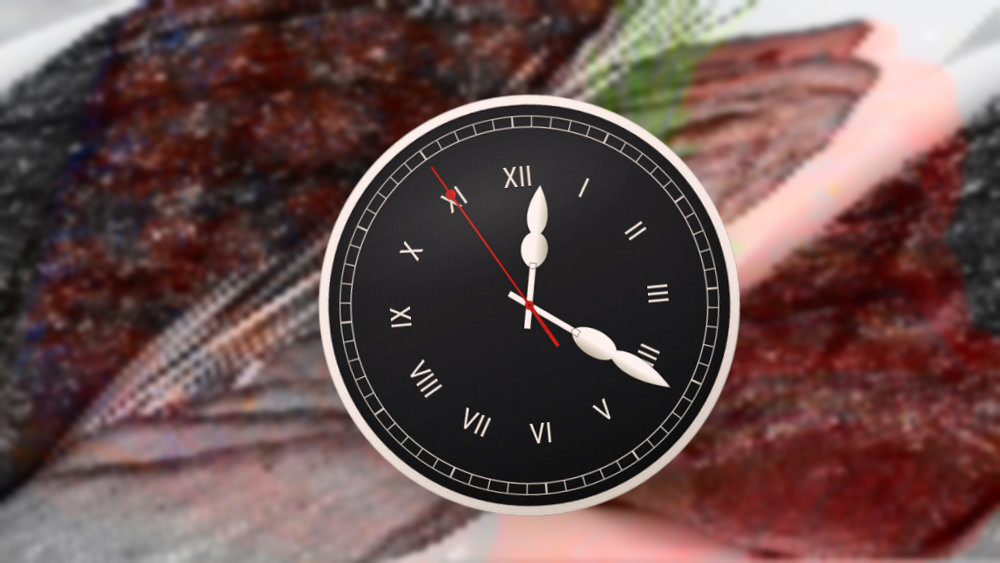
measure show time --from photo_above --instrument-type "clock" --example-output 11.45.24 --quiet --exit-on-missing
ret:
12.20.55
